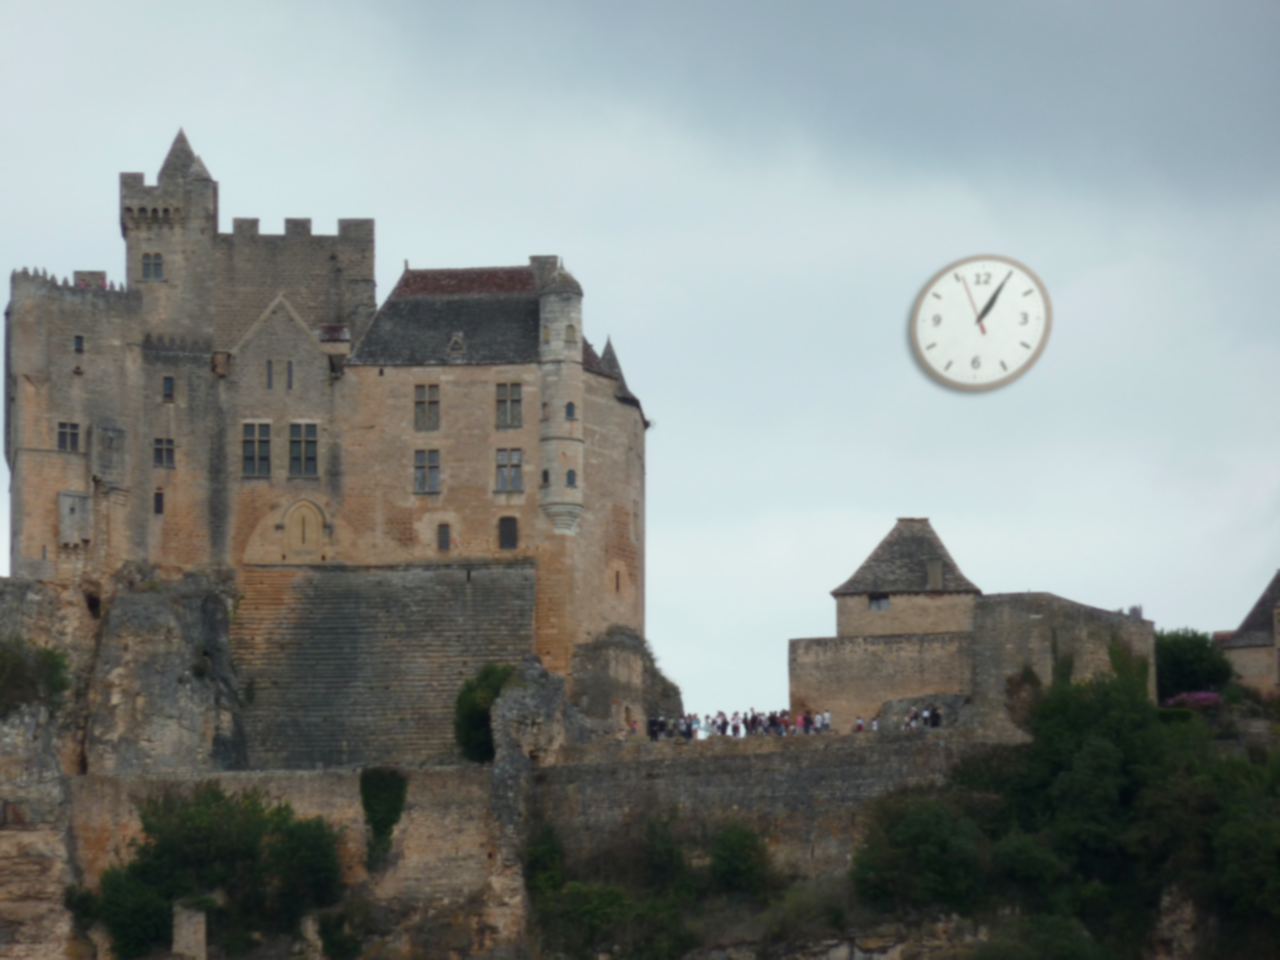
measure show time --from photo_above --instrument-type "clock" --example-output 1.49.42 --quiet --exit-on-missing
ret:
1.04.56
